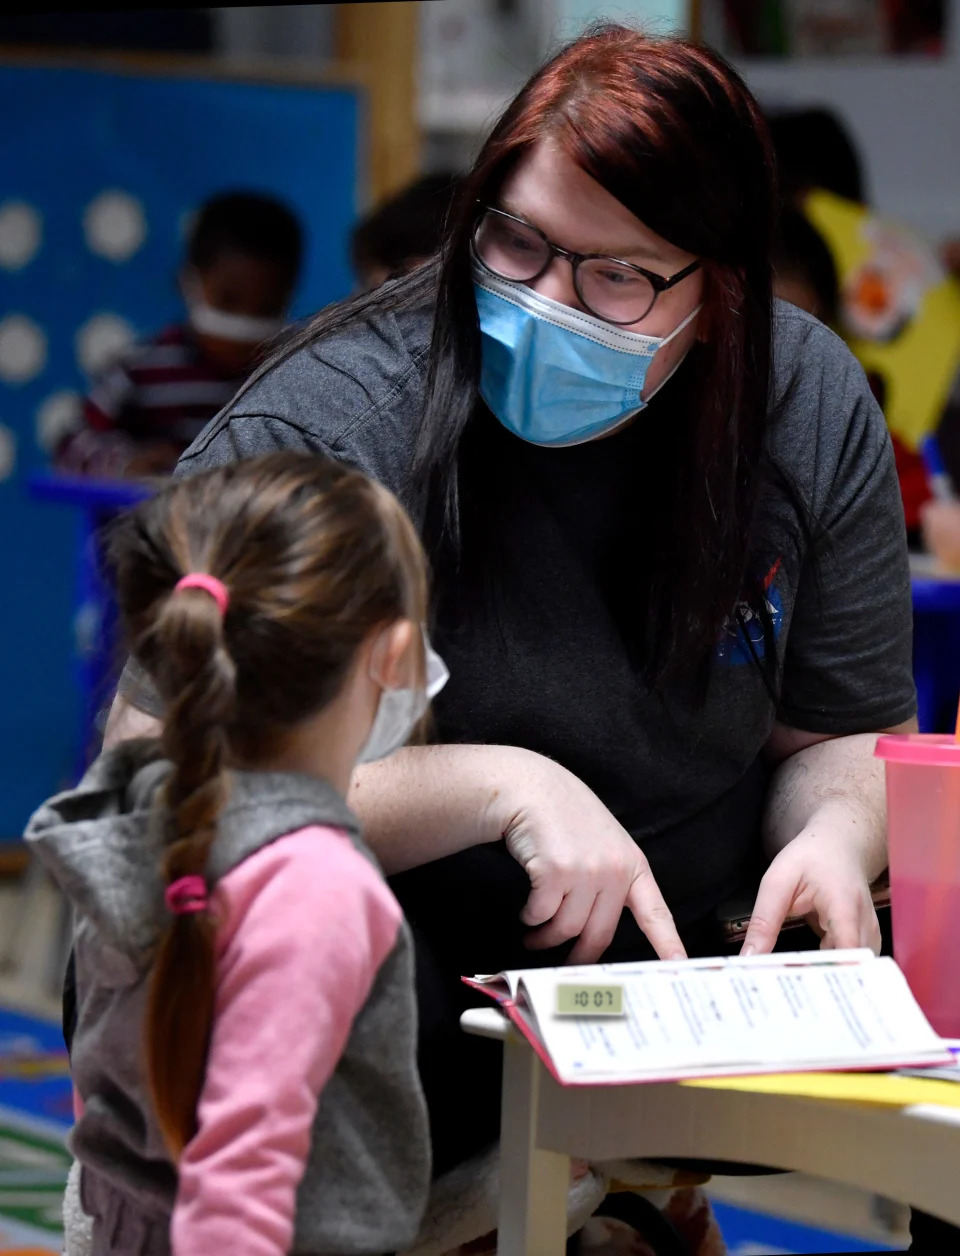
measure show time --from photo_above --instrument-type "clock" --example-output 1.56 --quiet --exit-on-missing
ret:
10.07
